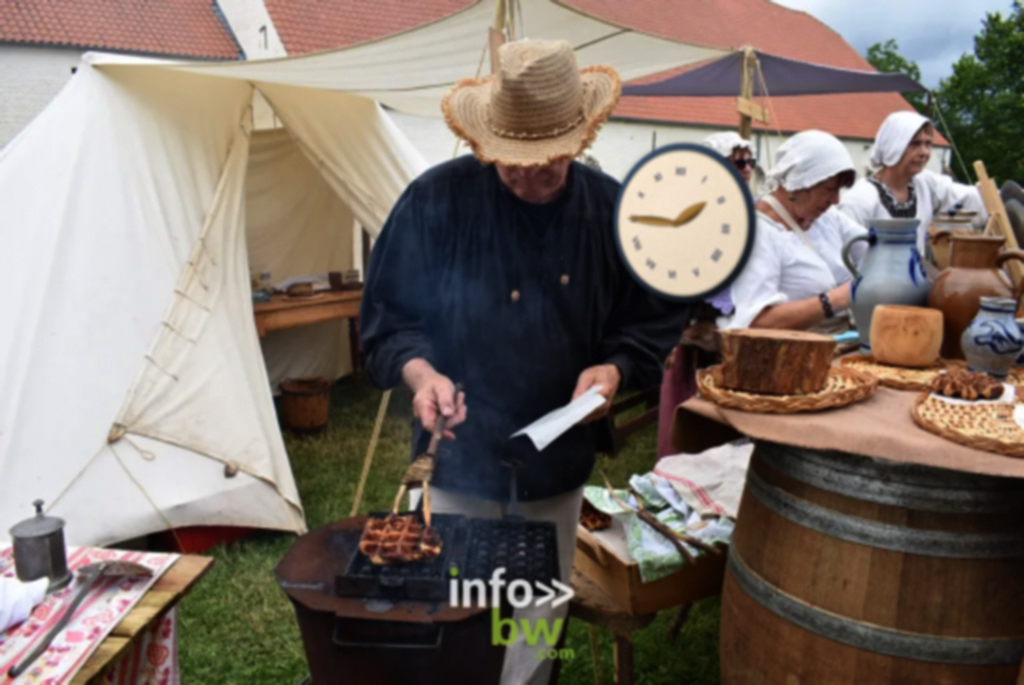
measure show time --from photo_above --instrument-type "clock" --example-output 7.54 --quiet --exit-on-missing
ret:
1.45
